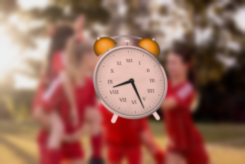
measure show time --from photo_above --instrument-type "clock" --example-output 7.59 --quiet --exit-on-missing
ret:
8.27
